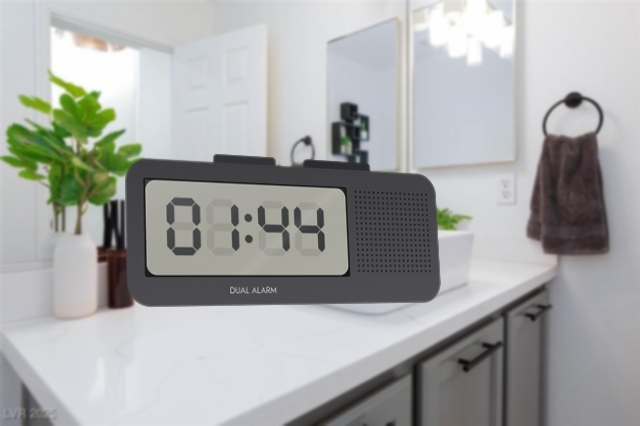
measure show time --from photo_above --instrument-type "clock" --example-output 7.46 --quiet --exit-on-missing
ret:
1.44
